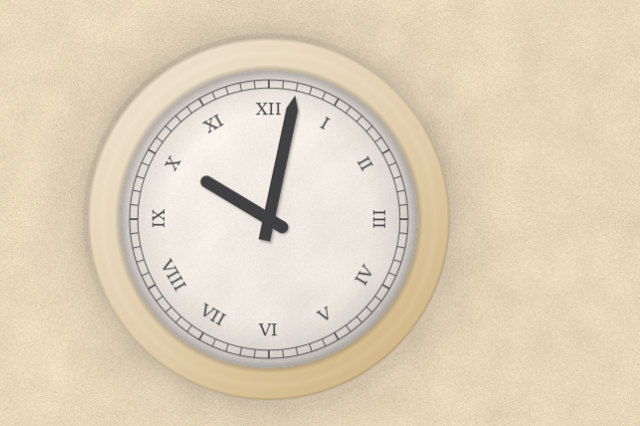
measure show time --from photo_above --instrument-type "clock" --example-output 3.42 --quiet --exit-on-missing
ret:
10.02
